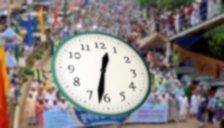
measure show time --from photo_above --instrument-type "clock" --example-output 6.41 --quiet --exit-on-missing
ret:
12.32
